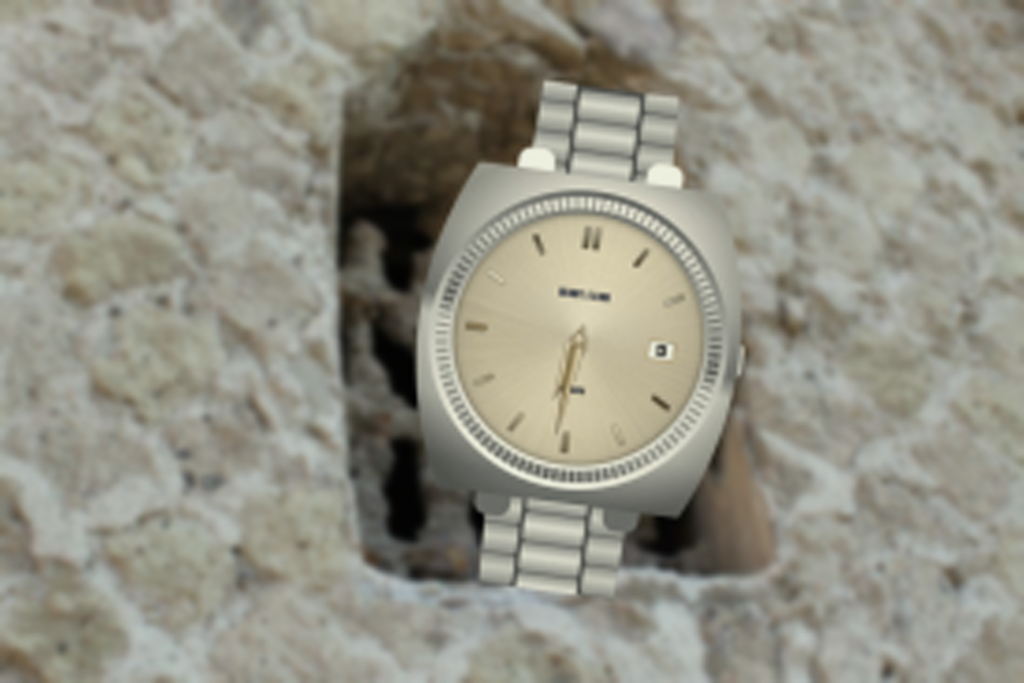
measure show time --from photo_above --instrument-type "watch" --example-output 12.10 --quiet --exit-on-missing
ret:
6.31
